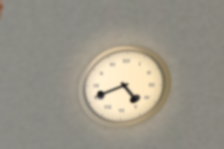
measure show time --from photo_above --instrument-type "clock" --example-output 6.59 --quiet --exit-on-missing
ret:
4.41
